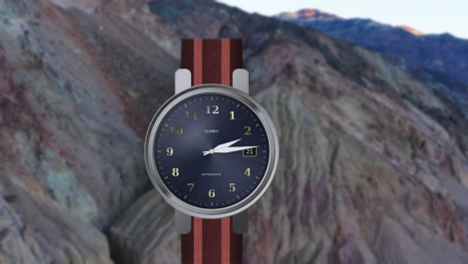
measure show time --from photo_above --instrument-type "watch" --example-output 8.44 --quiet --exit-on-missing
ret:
2.14
